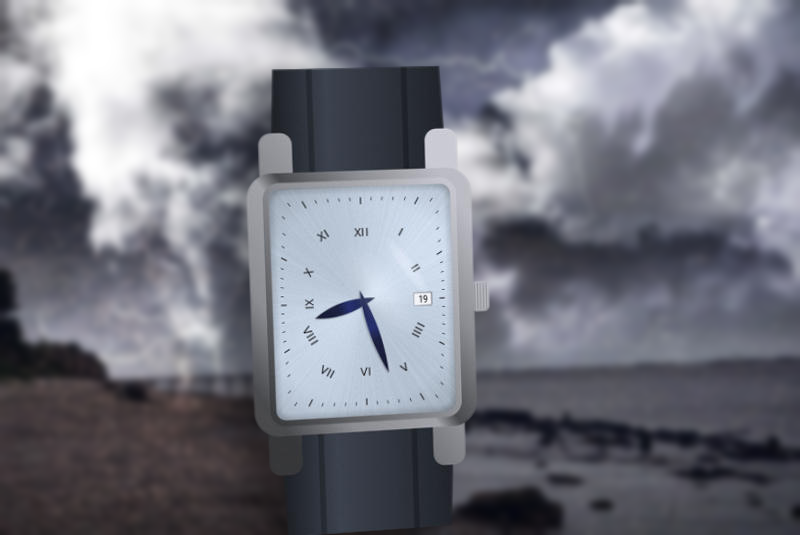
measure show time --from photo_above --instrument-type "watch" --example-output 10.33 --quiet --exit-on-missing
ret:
8.27
